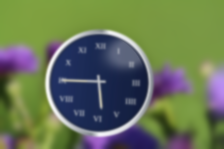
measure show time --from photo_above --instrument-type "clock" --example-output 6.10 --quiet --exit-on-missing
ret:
5.45
